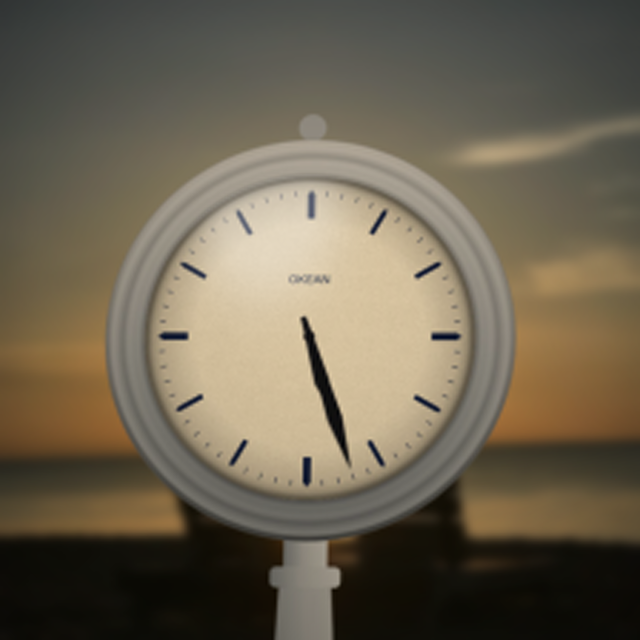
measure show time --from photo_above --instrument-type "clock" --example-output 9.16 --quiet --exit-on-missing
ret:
5.27
